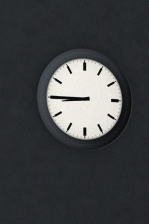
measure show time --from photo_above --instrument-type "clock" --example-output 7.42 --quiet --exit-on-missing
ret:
8.45
